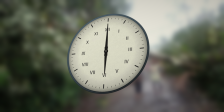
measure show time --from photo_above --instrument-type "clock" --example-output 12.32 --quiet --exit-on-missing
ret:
6.00
